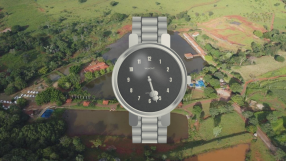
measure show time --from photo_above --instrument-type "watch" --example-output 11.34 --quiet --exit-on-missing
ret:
5.27
